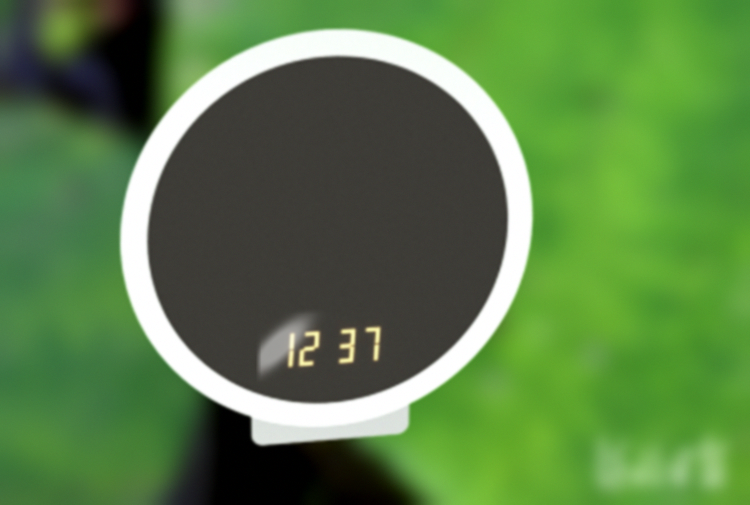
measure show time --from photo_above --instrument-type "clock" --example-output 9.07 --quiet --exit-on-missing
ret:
12.37
